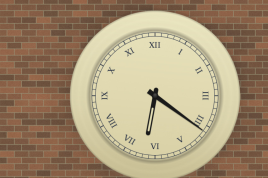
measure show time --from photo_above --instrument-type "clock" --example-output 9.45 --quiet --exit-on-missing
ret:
6.21
